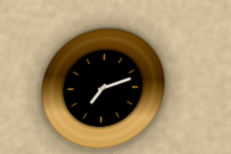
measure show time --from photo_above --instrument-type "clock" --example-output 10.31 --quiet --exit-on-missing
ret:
7.12
